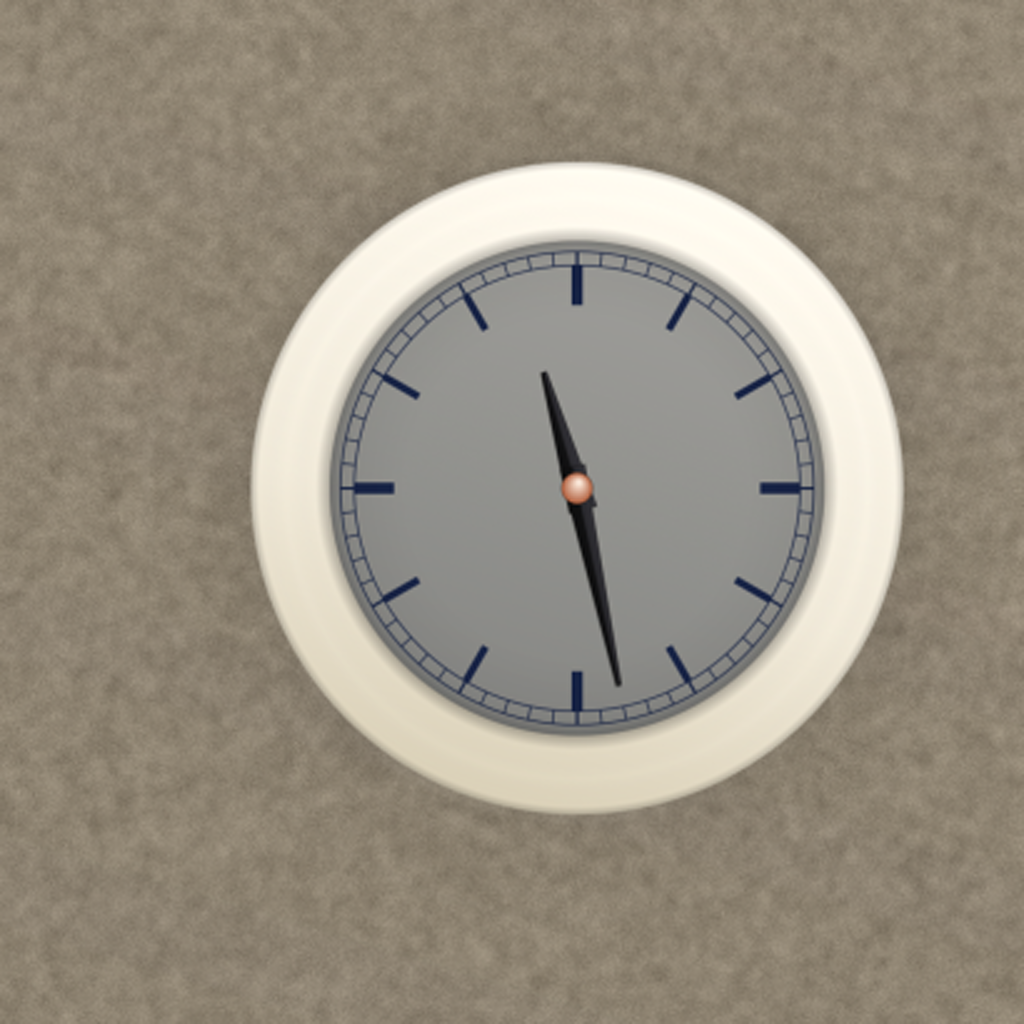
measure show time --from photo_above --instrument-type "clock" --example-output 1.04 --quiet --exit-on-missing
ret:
11.28
